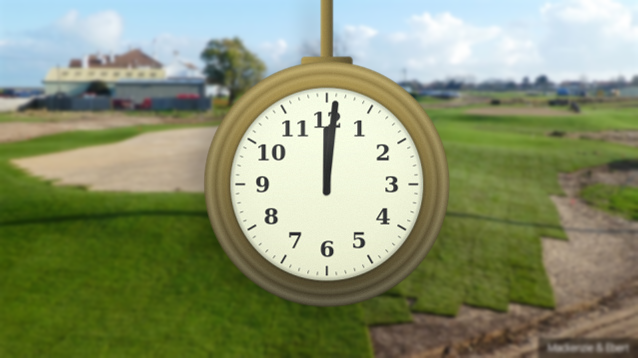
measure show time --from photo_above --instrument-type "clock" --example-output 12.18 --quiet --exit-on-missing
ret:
12.01
